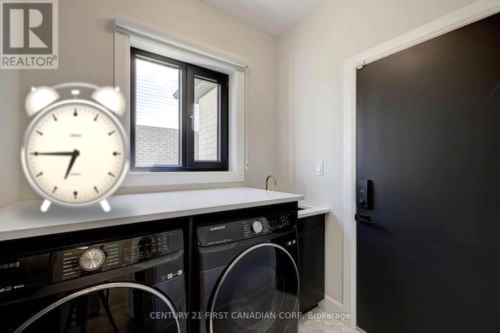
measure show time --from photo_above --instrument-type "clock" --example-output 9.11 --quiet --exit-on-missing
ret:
6.45
